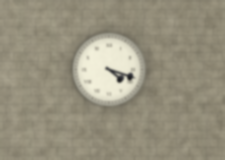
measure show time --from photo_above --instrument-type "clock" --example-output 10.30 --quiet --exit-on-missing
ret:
4.18
